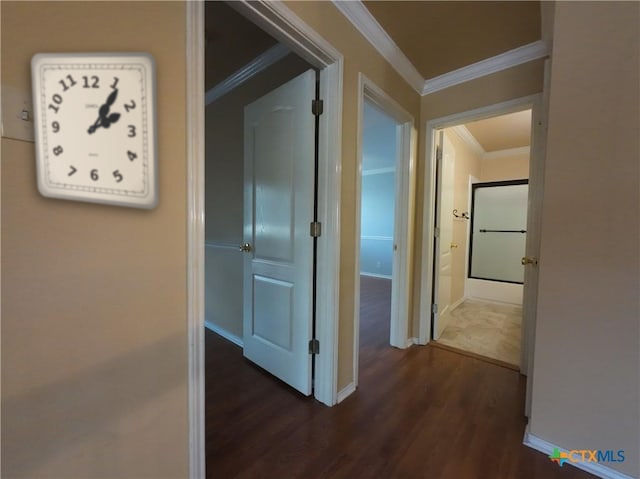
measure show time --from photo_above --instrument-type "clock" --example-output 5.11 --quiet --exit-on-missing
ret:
2.06
